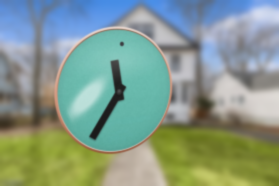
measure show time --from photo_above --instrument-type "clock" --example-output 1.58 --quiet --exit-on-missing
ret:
11.35
